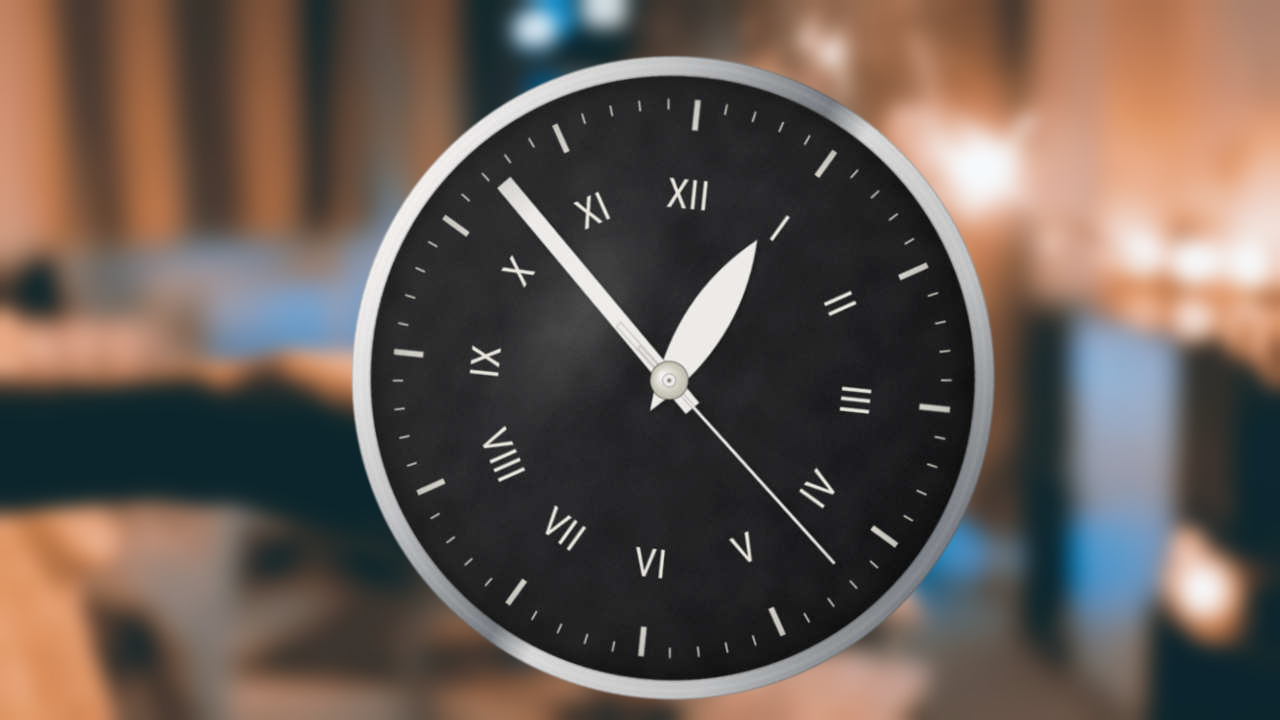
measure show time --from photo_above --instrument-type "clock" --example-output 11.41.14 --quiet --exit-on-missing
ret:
12.52.22
